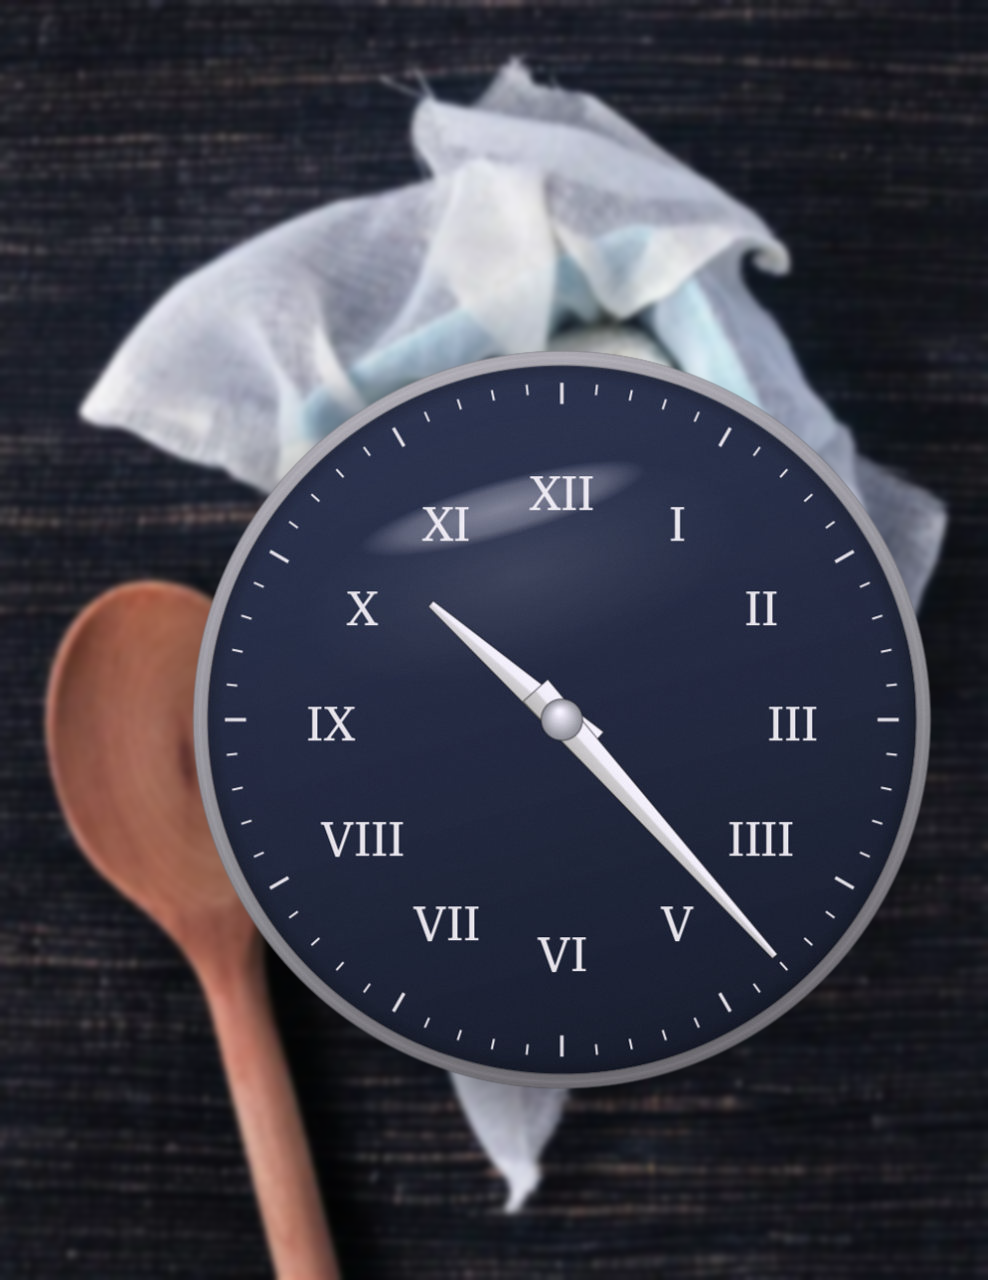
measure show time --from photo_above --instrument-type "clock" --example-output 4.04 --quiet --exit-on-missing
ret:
10.23
